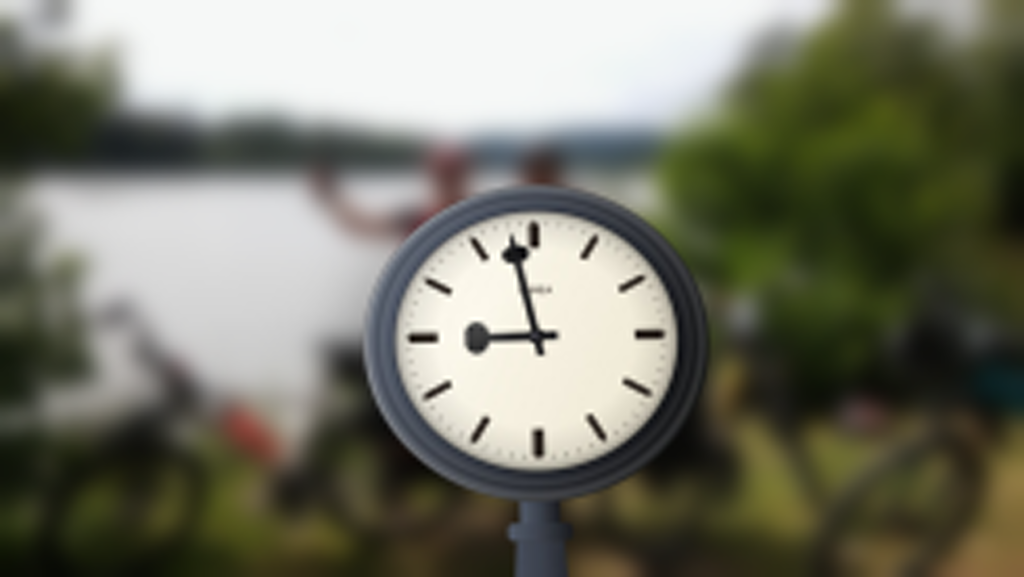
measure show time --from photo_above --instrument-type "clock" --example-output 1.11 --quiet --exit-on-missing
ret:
8.58
